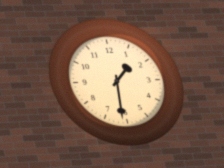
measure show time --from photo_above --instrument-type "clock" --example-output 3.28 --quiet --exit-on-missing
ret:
1.31
